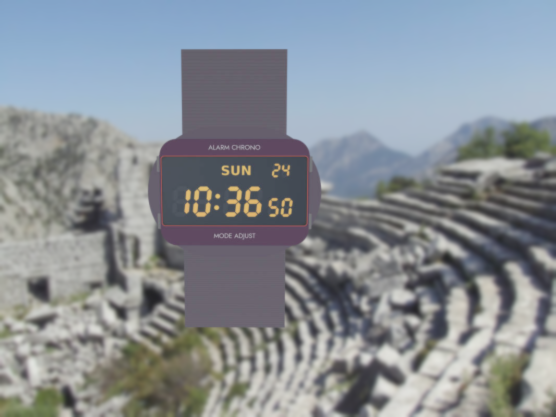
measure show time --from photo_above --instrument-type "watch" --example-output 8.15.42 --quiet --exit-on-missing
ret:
10.36.50
